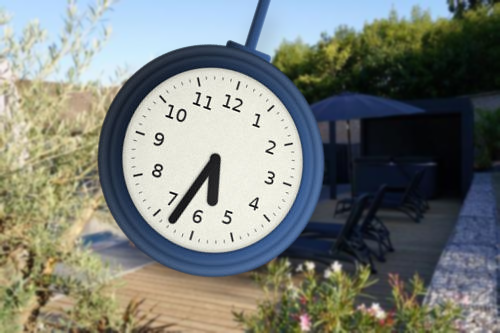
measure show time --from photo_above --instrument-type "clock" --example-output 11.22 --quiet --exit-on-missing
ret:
5.33
